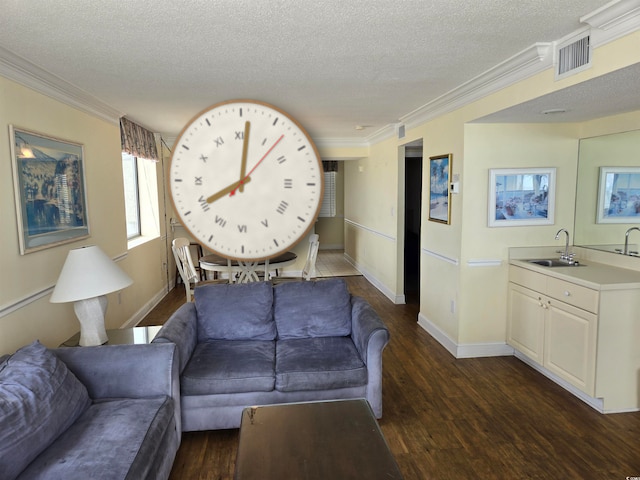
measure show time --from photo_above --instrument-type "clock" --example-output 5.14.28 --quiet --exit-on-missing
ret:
8.01.07
